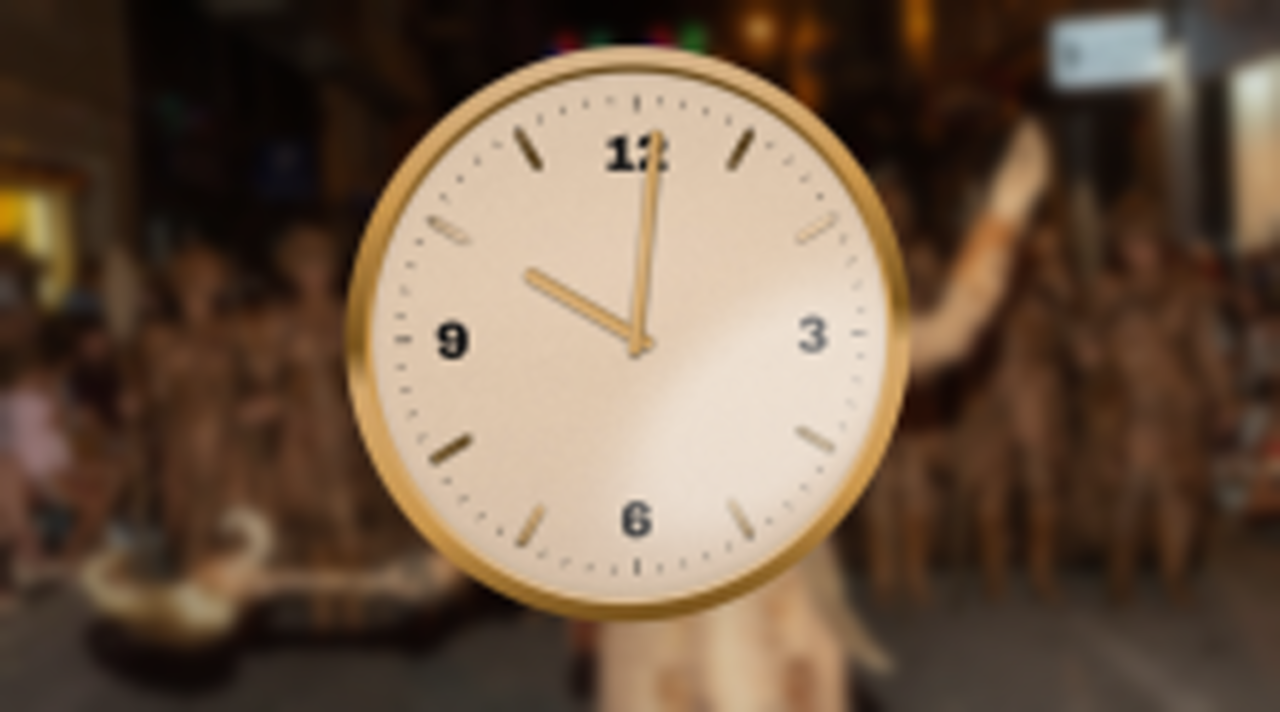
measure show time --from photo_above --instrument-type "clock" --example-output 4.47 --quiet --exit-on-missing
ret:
10.01
